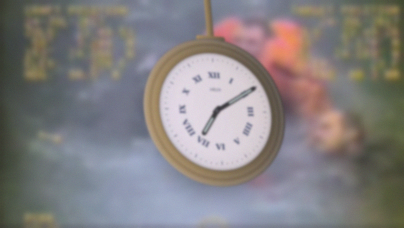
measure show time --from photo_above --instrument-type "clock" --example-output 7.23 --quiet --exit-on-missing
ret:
7.10
